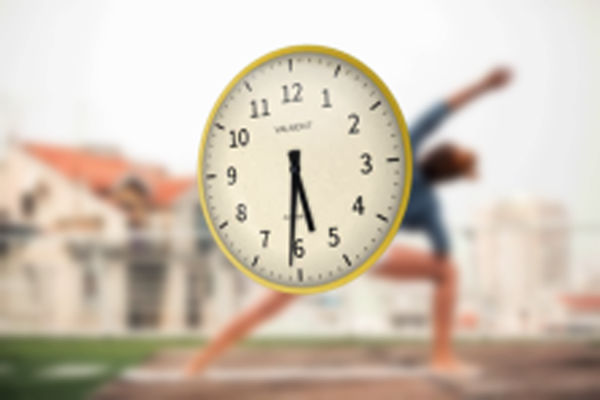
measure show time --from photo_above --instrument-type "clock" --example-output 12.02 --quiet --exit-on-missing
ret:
5.31
